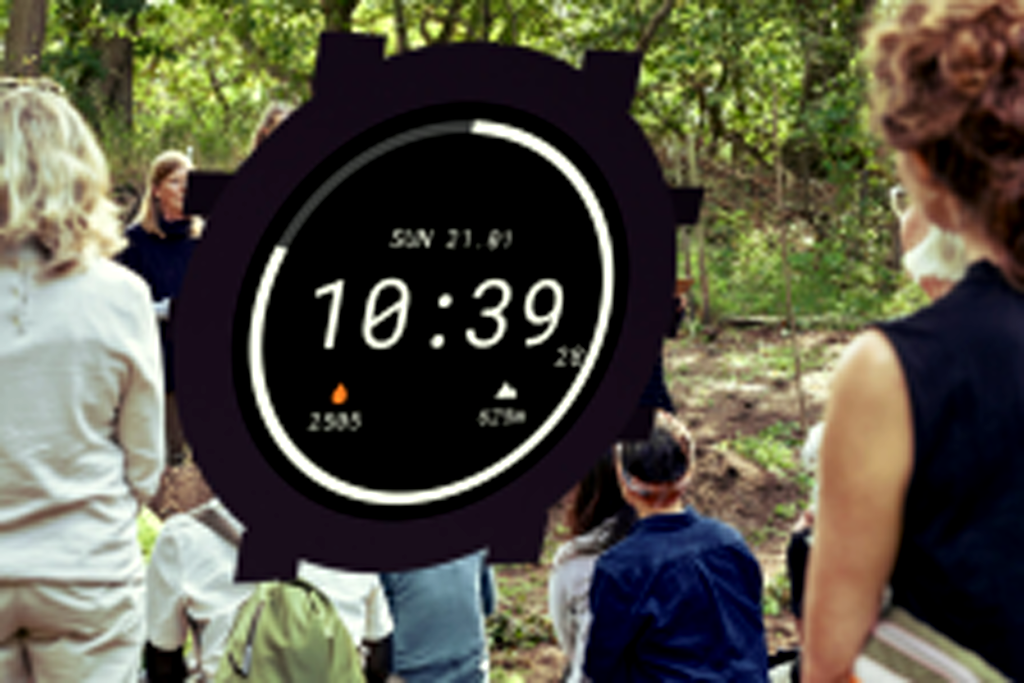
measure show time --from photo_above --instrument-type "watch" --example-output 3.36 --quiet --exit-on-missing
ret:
10.39
